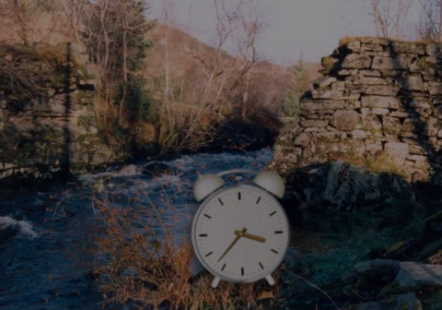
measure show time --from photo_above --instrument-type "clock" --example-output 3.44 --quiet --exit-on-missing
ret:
3.37
